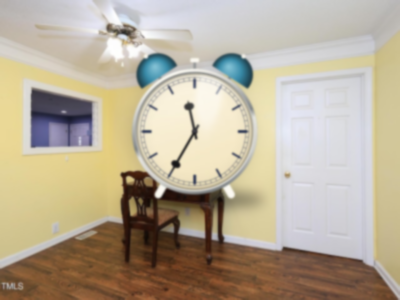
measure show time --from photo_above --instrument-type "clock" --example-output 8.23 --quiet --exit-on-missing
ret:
11.35
